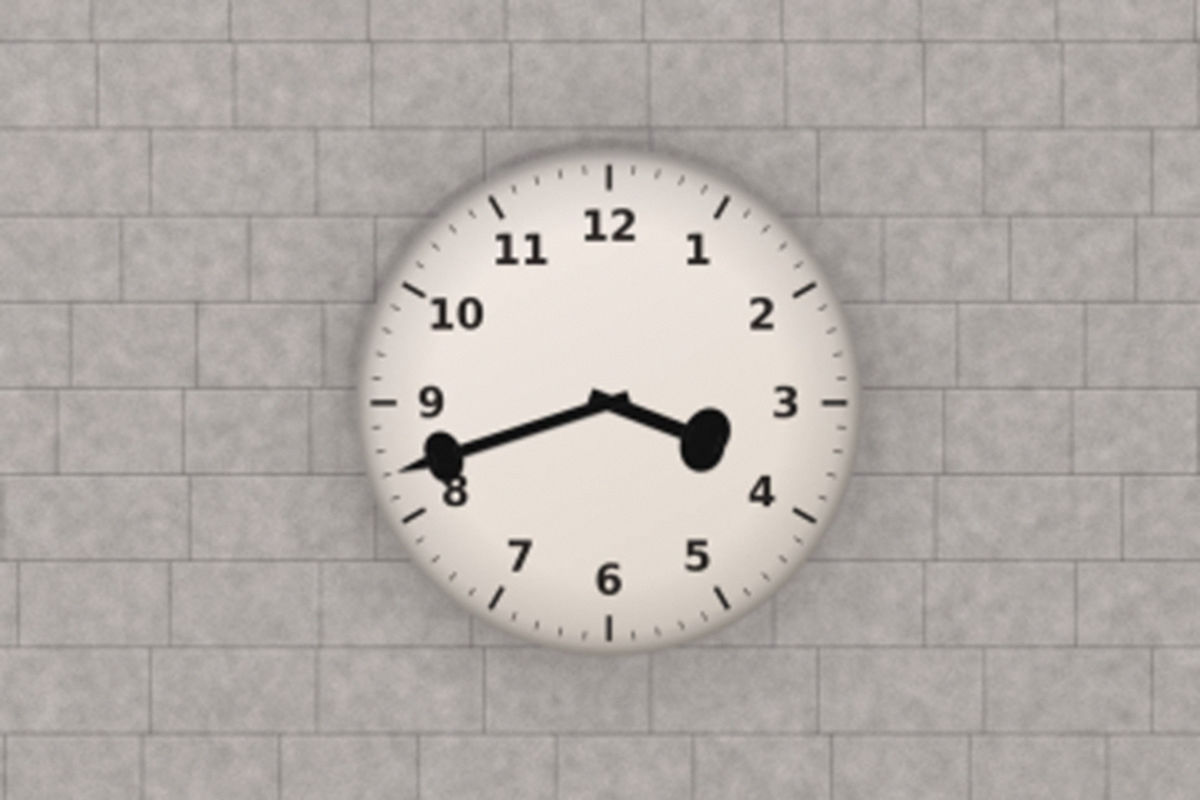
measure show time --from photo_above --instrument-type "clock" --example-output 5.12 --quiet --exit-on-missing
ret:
3.42
